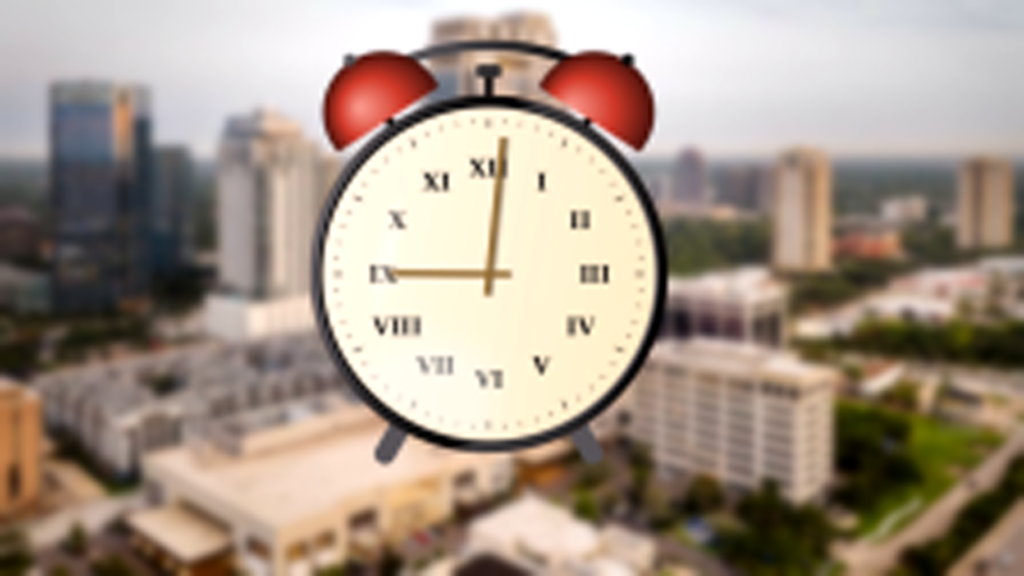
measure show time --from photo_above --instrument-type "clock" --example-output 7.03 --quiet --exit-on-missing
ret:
9.01
